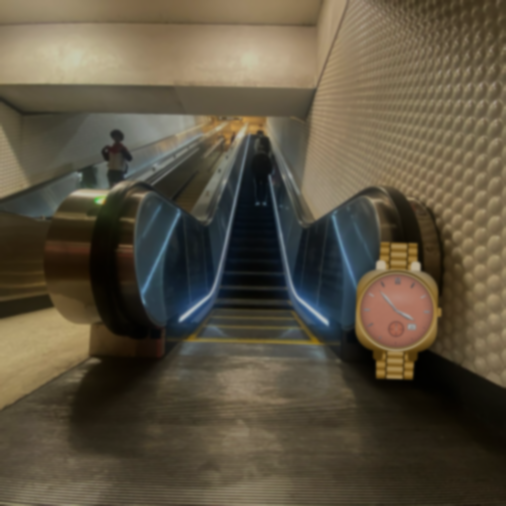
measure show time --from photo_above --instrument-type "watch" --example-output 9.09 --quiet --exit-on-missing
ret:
3.53
